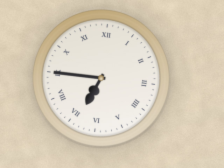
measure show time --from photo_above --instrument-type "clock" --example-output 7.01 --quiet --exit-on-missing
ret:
6.45
